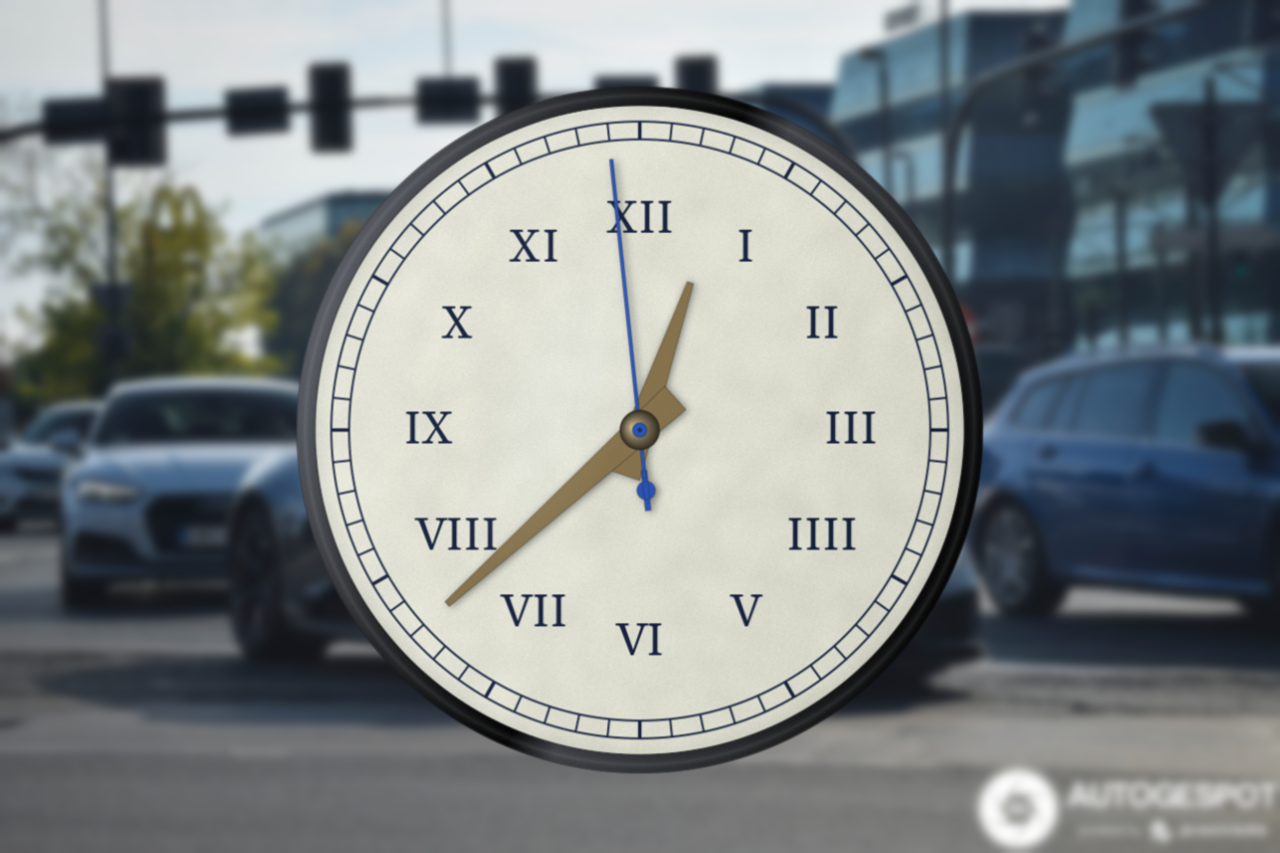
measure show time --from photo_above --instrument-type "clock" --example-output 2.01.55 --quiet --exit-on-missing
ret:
12.37.59
